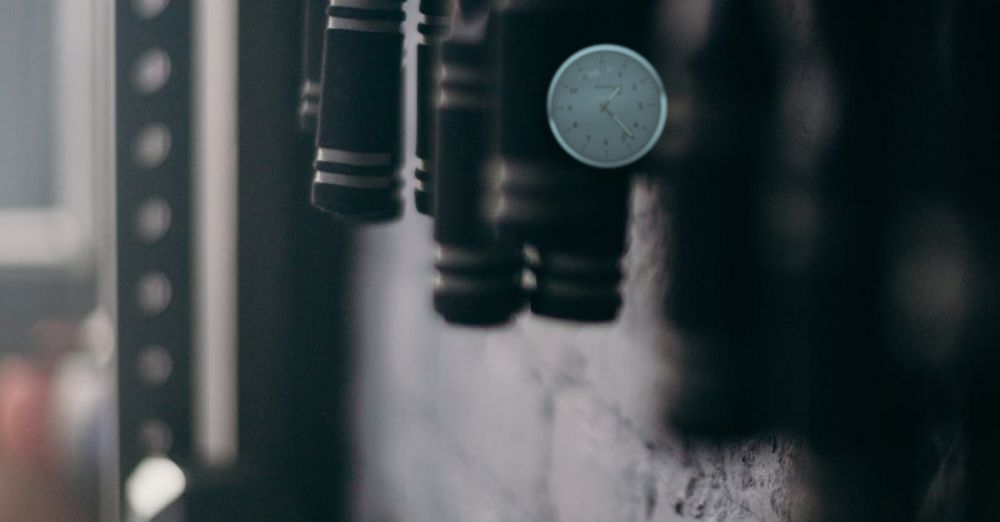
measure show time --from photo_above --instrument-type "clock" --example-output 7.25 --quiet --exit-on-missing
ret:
1.23
